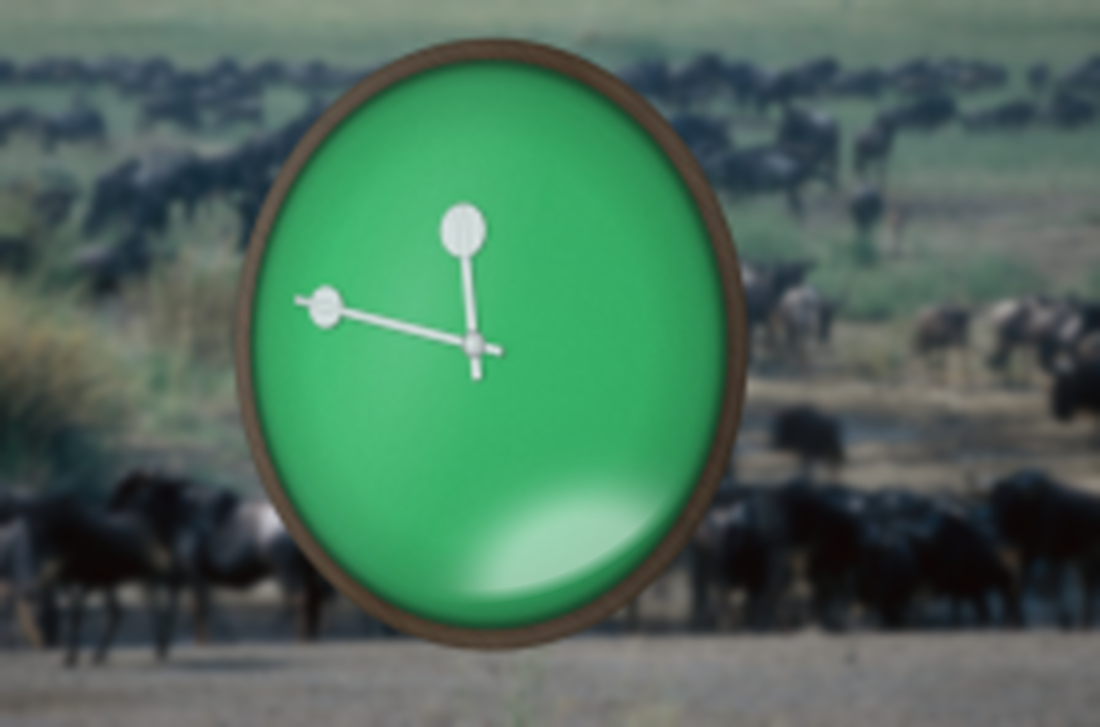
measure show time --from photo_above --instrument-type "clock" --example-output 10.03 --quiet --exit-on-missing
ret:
11.47
